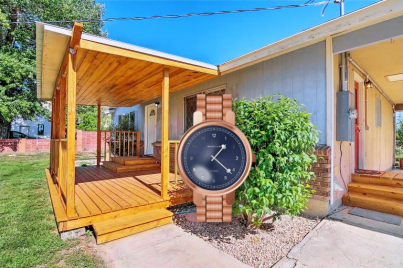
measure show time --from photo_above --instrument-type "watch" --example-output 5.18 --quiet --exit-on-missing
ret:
1.22
